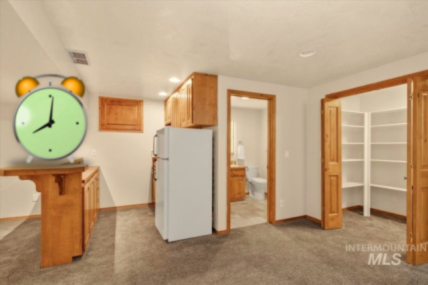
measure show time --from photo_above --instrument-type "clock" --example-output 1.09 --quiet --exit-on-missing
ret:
8.01
